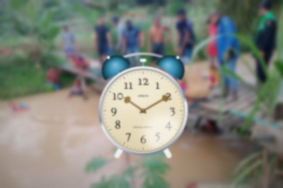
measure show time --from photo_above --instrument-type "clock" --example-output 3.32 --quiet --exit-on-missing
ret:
10.10
